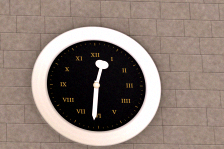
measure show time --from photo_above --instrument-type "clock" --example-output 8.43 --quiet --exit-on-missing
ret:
12.31
